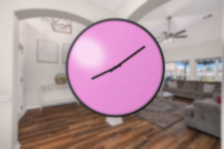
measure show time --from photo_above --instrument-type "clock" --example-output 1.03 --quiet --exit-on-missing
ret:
8.09
